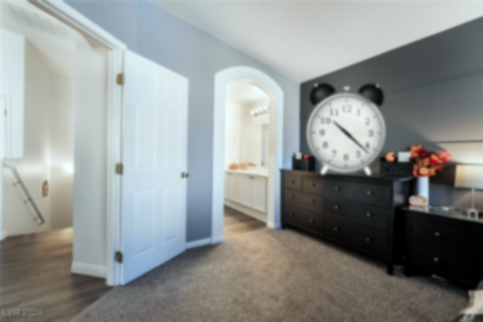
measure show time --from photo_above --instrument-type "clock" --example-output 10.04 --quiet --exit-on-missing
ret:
10.22
